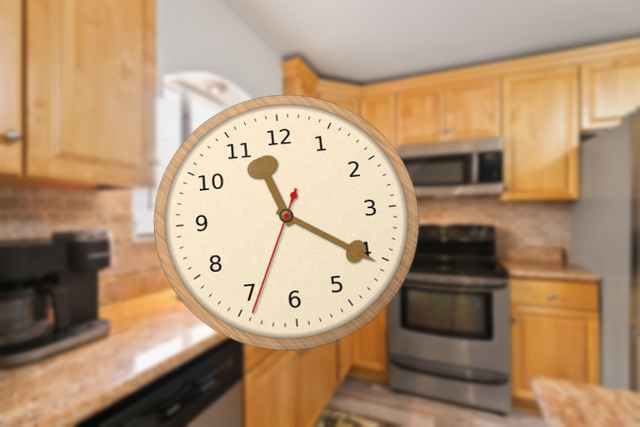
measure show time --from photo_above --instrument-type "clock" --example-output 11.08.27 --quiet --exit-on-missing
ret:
11.20.34
